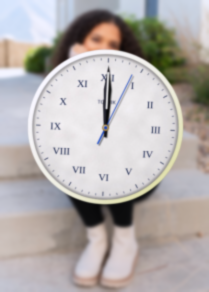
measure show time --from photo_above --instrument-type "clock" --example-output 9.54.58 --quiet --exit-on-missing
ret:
12.00.04
